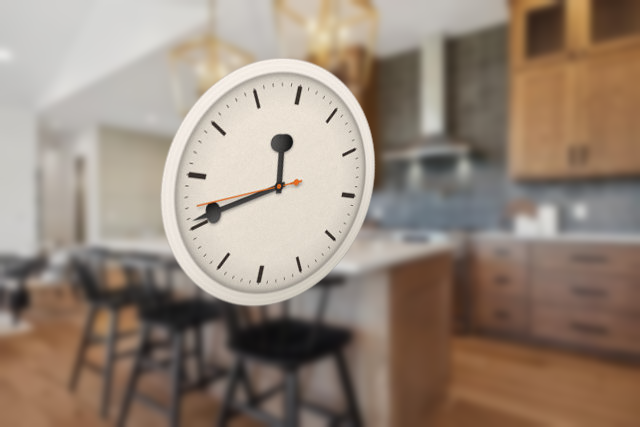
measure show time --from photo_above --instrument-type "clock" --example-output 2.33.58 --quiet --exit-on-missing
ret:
11.40.42
